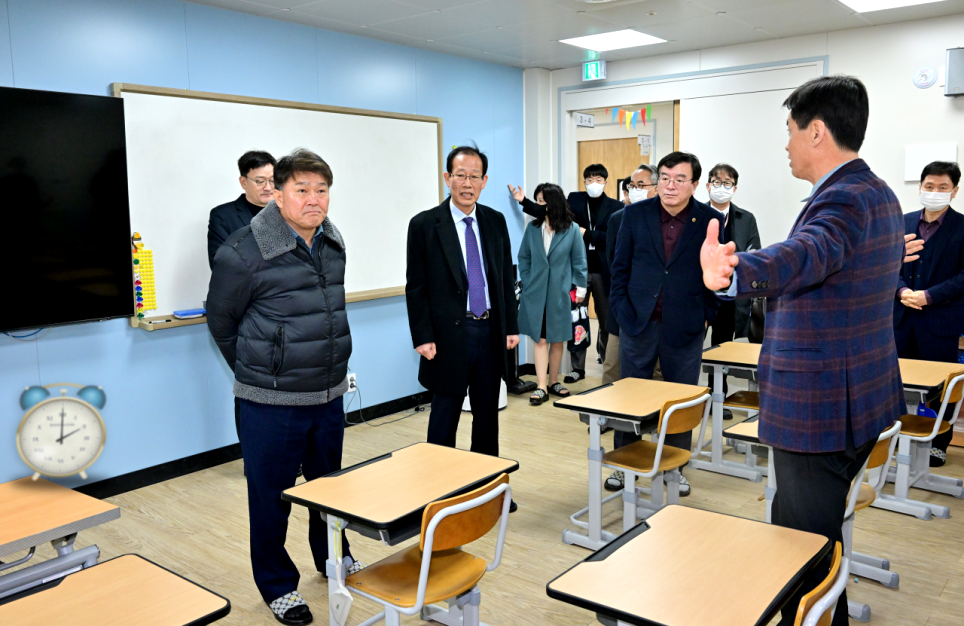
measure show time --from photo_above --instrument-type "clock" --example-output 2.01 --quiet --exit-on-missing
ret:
2.00
